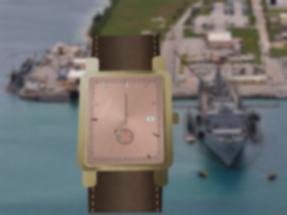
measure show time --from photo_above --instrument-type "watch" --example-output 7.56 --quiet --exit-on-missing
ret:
7.00
